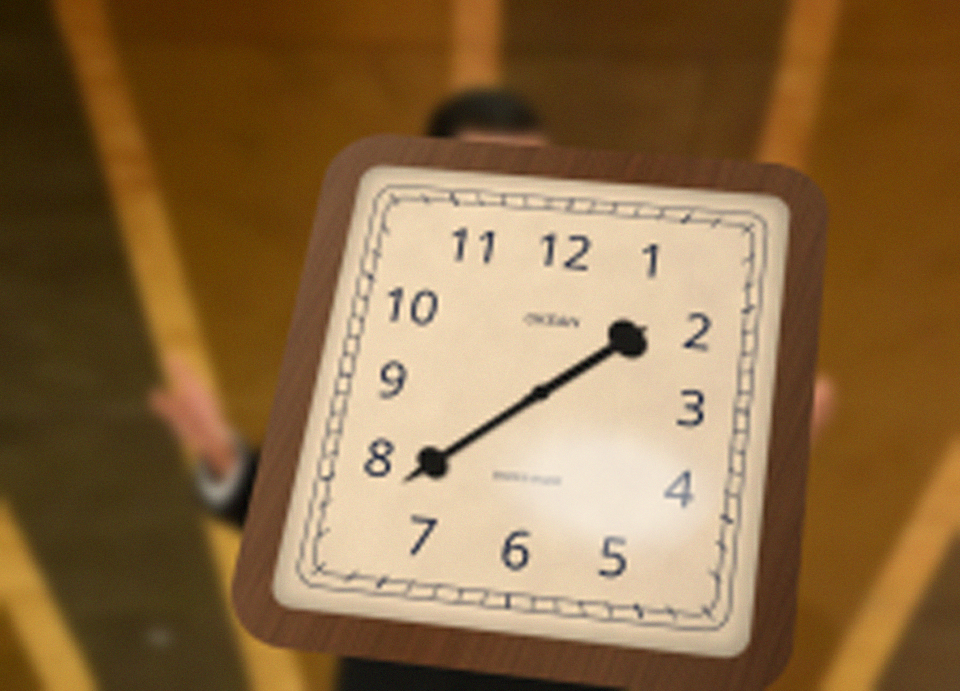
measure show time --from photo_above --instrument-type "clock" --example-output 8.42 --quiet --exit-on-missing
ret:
1.38
